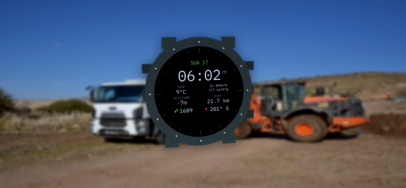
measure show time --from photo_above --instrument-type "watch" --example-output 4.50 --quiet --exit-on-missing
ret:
6.02
